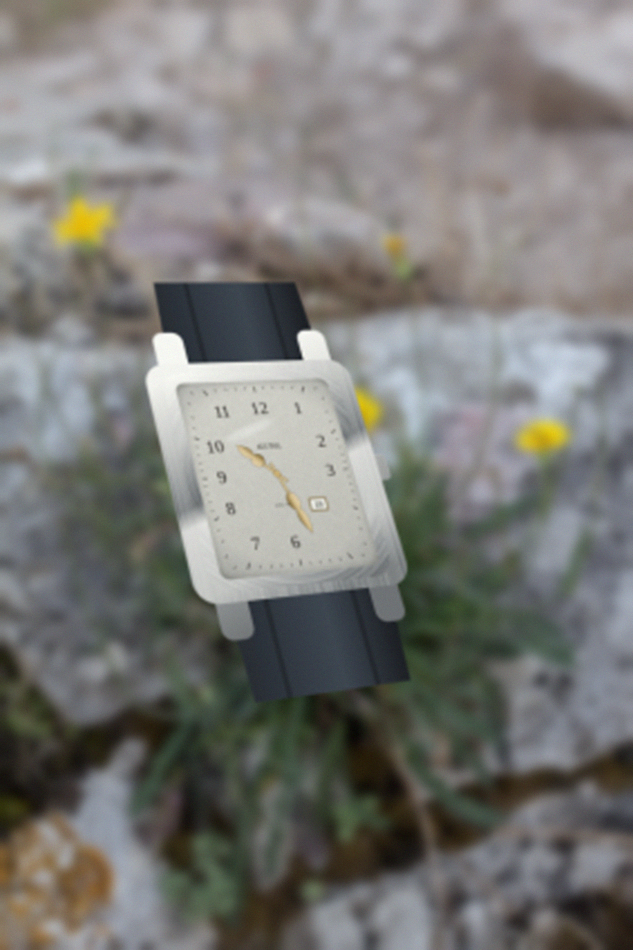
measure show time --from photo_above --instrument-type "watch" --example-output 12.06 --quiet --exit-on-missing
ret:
10.27
